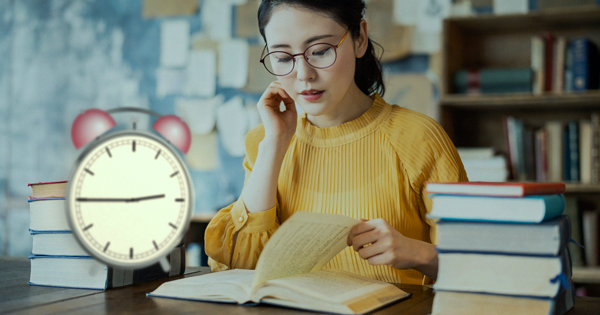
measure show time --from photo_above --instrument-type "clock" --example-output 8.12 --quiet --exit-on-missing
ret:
2.45
